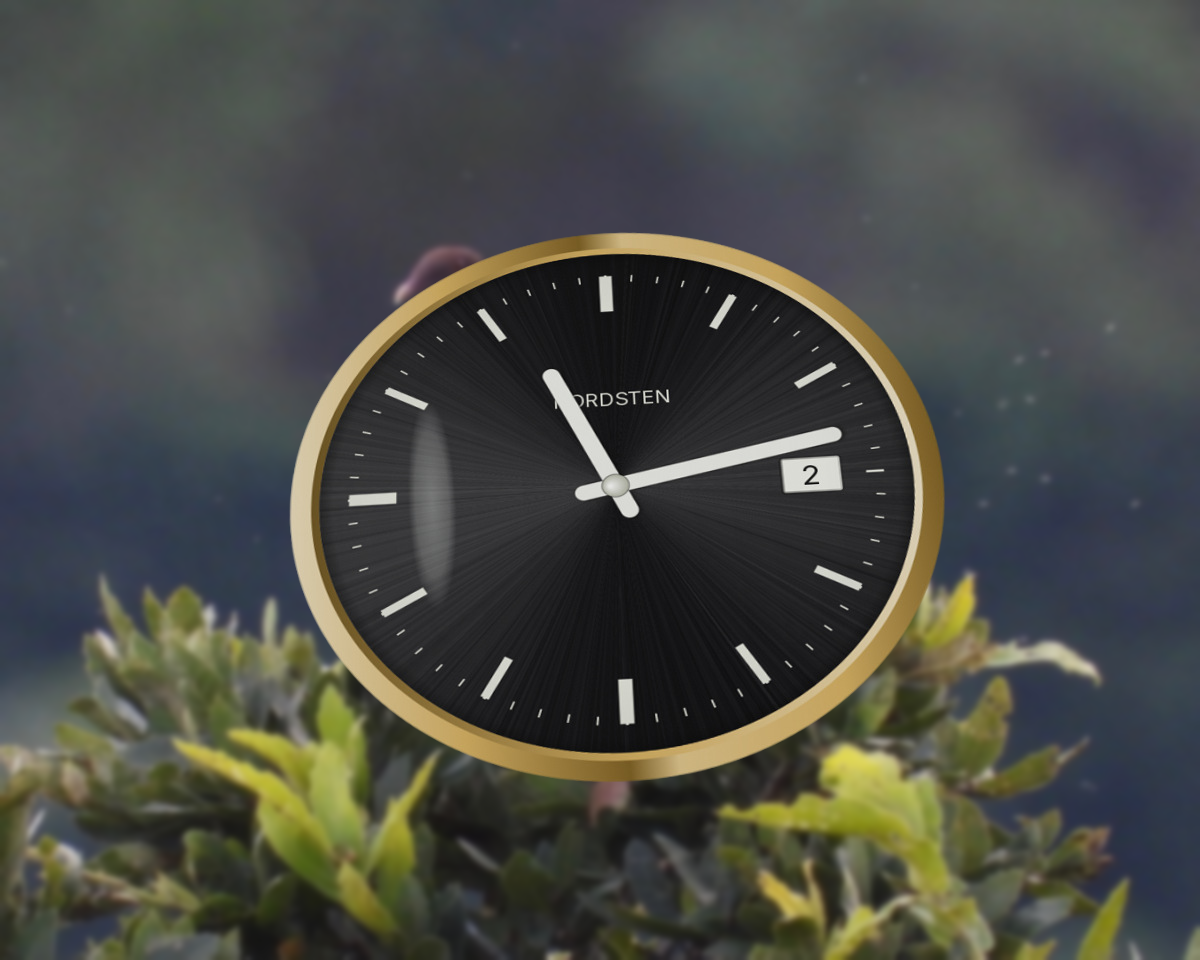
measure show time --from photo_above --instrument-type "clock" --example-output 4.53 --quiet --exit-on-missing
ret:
11.13
